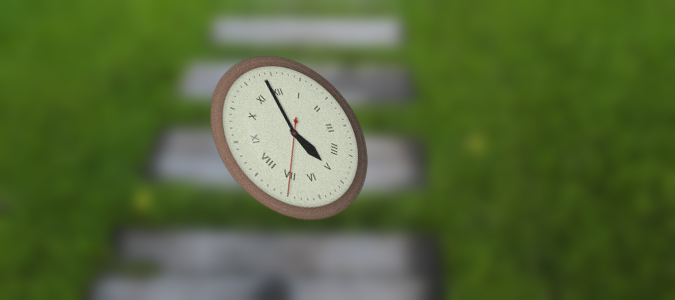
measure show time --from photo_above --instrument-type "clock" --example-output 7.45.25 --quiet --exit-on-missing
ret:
4.58.35
